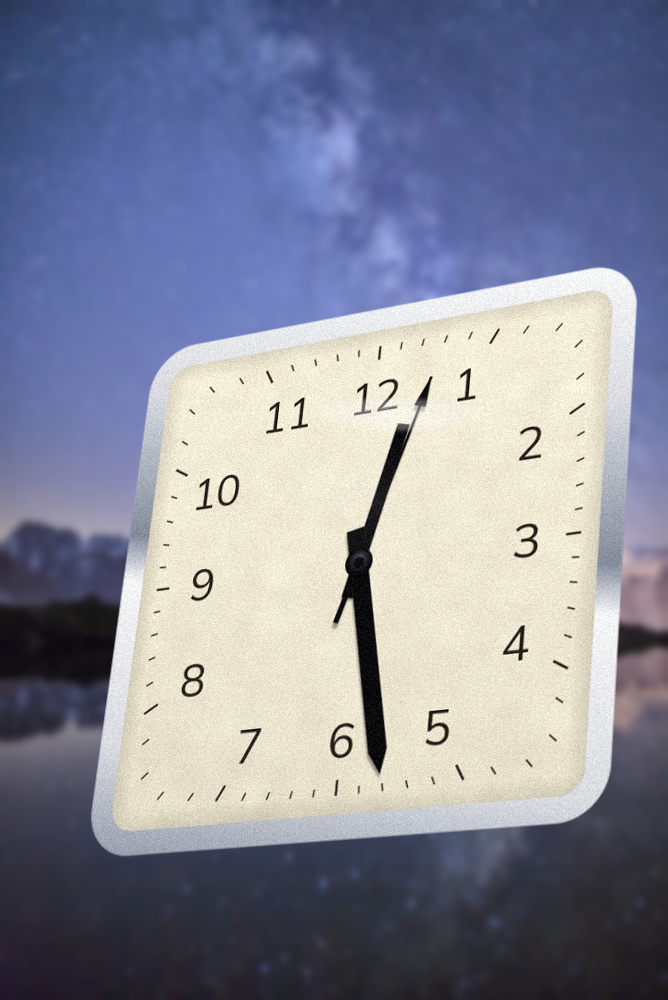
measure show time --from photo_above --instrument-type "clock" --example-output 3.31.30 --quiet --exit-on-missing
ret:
12.28.03
